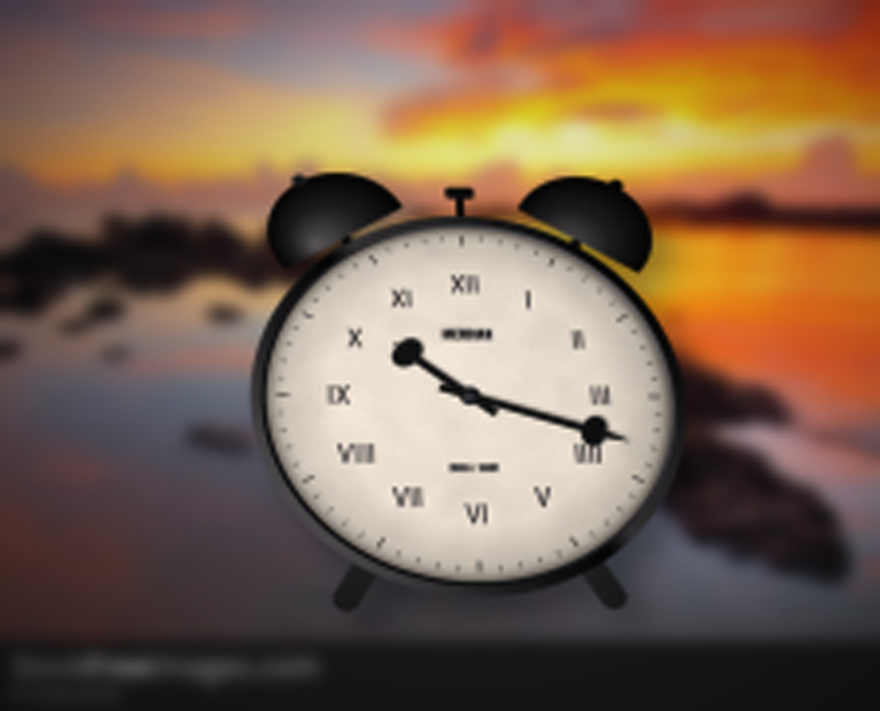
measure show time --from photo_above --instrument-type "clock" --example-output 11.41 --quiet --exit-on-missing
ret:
10.18
